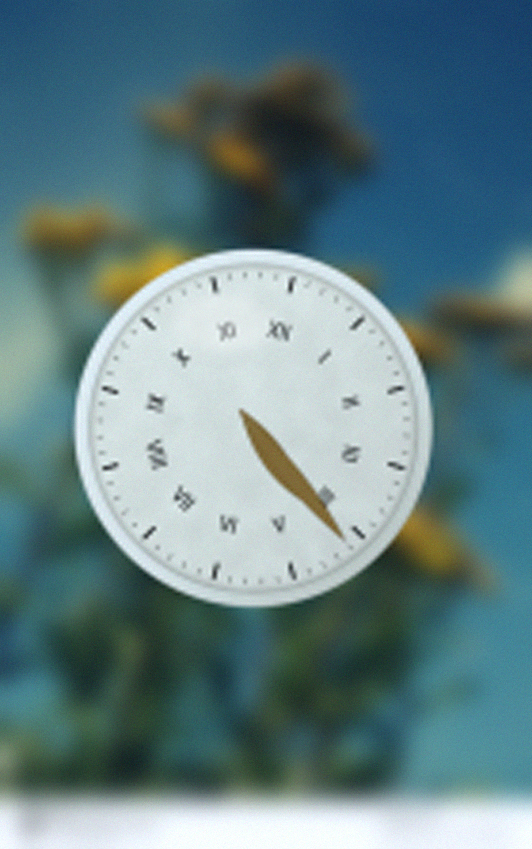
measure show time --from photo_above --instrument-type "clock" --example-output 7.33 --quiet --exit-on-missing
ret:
4.21
